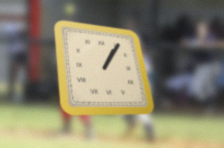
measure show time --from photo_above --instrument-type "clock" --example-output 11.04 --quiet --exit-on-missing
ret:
1.06
